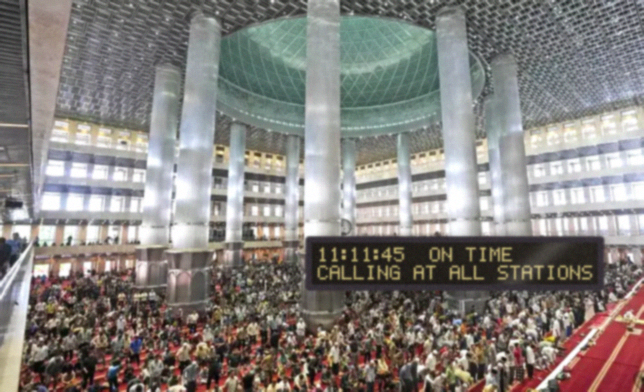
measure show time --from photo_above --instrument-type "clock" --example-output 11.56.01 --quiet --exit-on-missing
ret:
11.11.45
